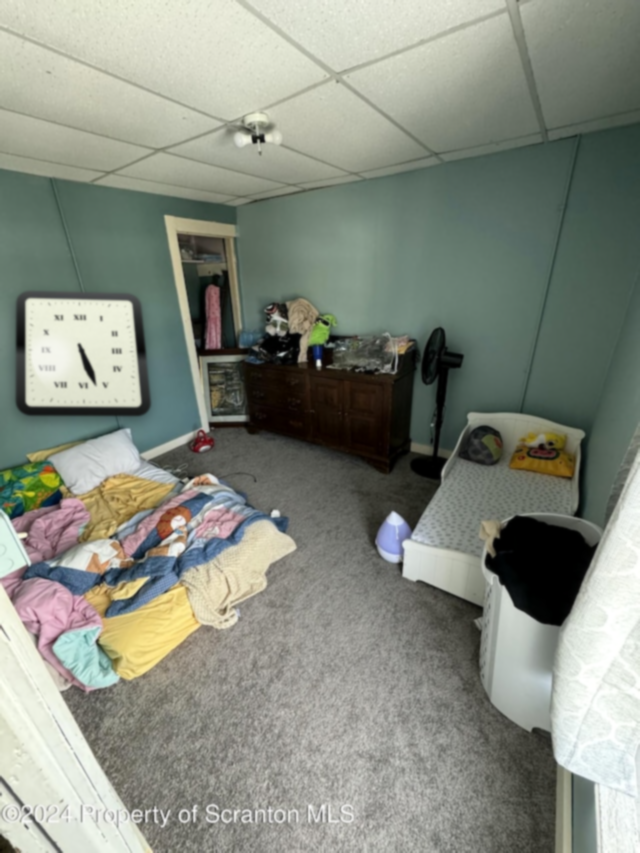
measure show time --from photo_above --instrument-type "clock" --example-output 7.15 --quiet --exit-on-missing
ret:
5.27
